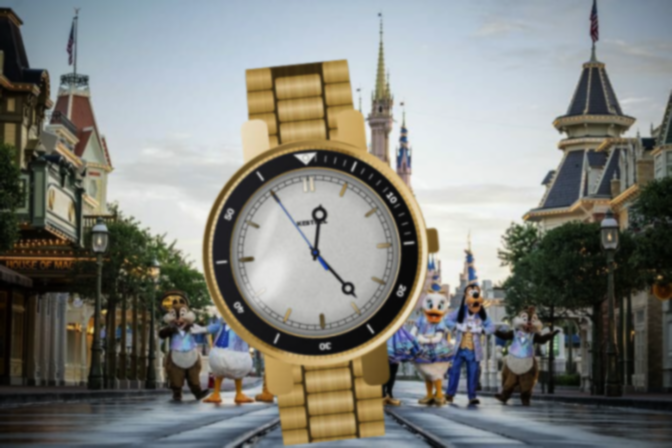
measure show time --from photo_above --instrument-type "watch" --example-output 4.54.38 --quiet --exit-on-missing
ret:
12.23.55
